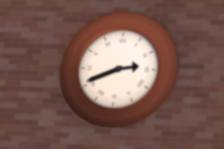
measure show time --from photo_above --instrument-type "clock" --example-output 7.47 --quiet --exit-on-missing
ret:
2.41
